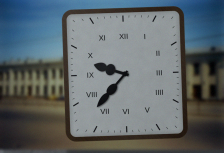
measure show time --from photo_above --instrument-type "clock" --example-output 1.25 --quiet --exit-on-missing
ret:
9.37
